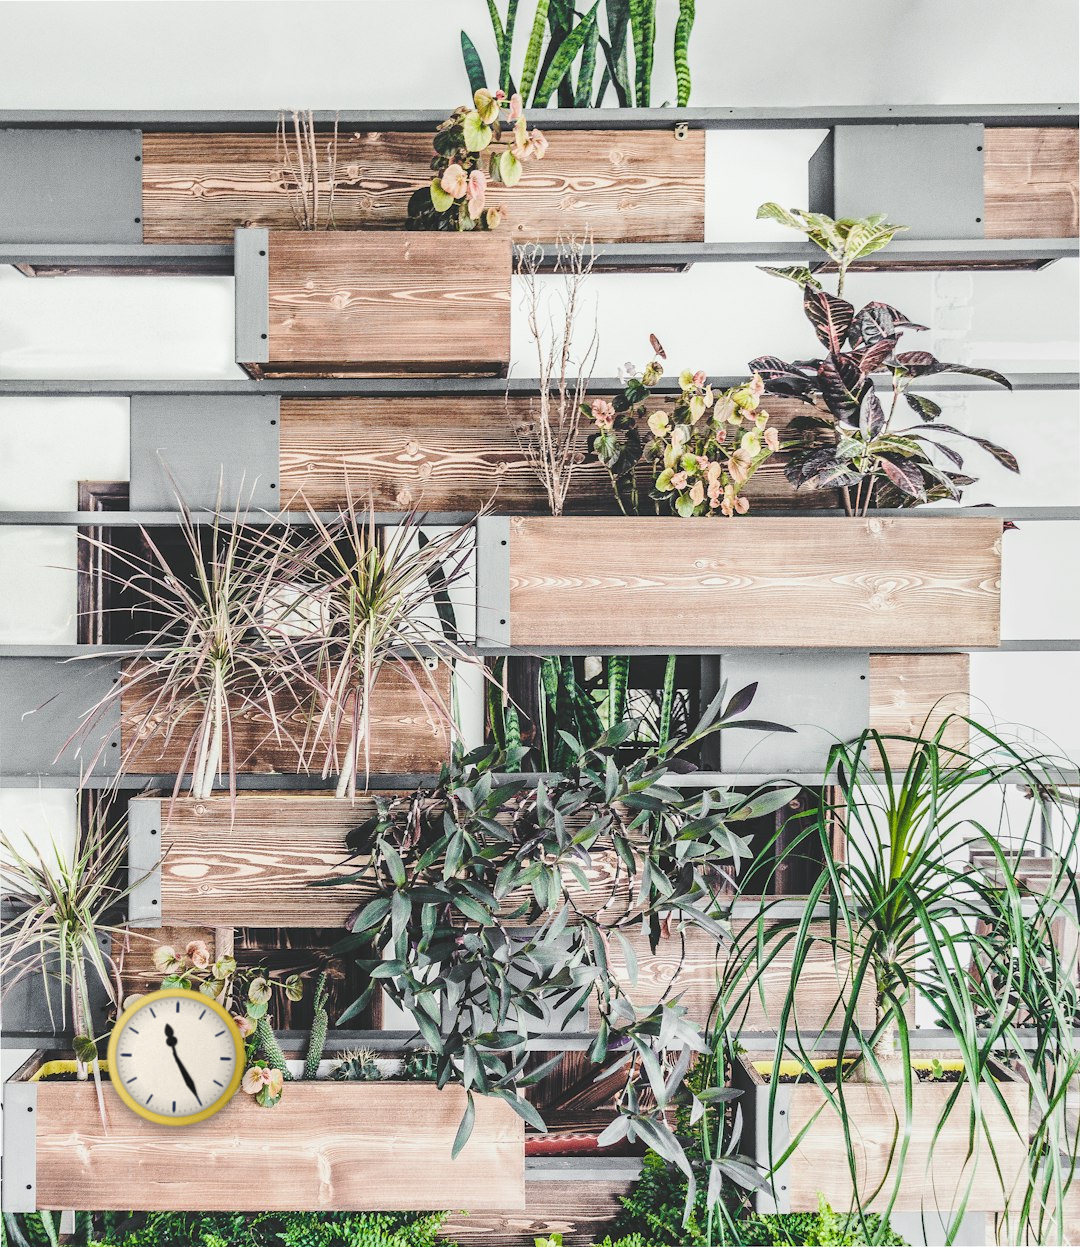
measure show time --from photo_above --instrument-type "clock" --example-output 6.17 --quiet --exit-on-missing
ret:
11.25
